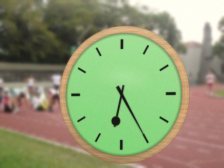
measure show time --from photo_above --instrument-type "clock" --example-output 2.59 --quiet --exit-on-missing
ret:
6.25
